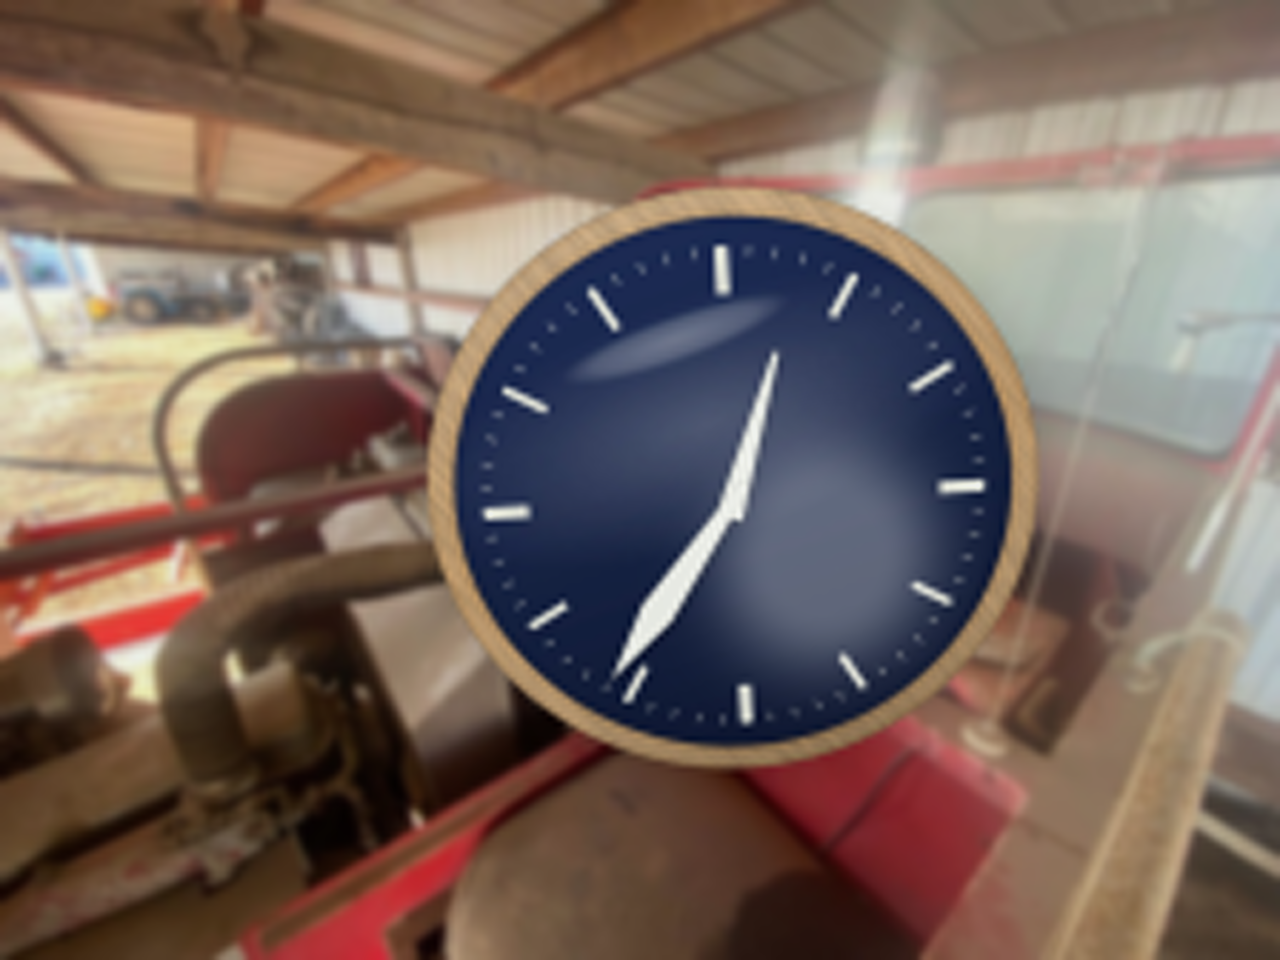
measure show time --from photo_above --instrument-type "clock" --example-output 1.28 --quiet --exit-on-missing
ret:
12.36
